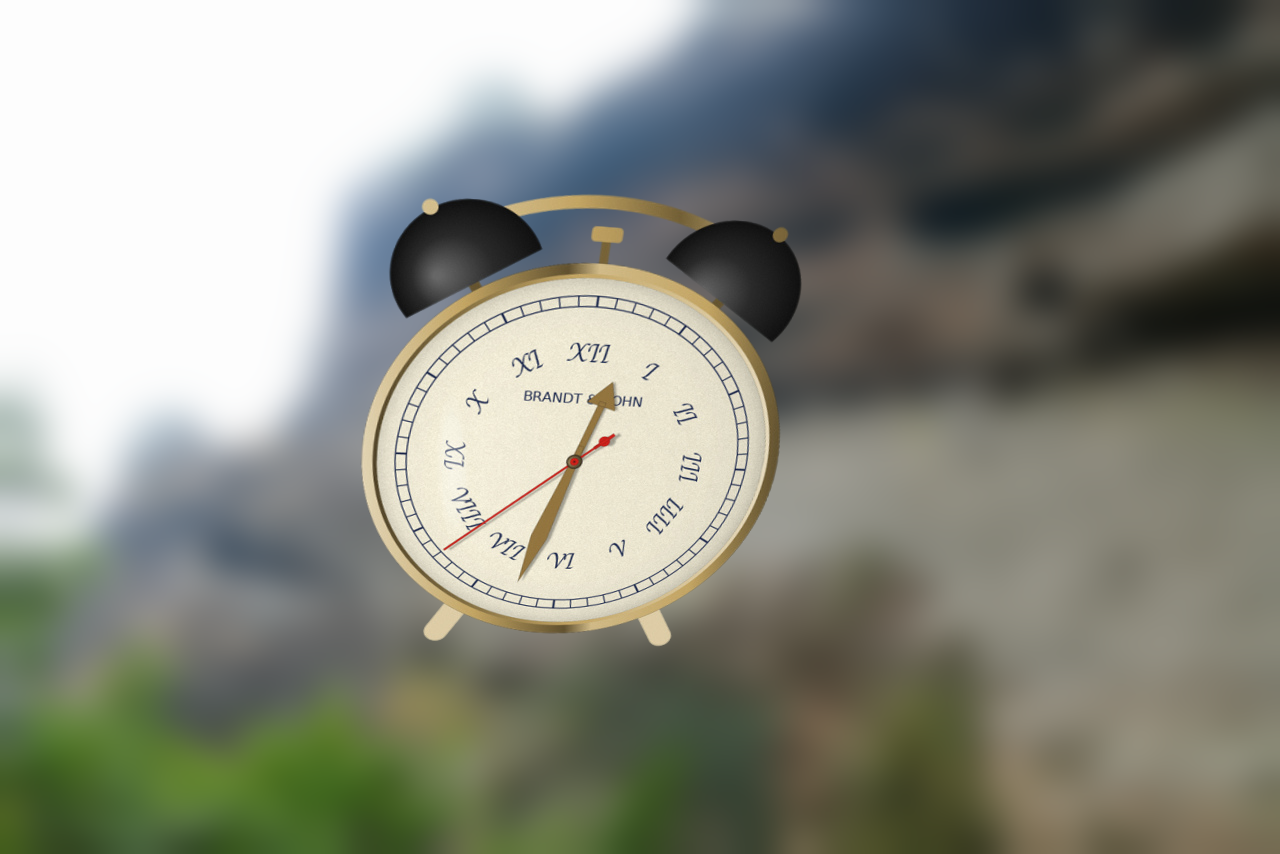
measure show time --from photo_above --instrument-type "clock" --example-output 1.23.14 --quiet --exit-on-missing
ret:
12.32.38
